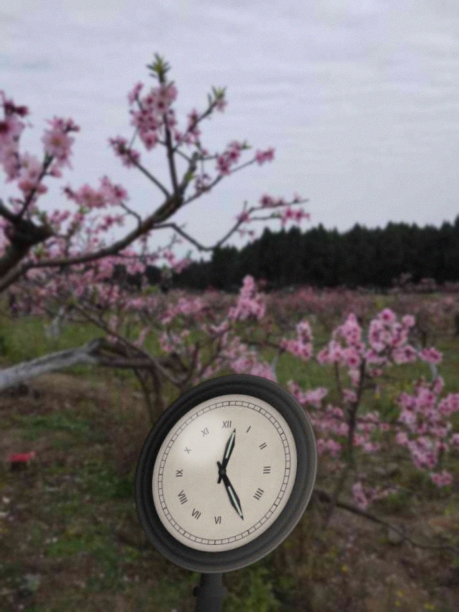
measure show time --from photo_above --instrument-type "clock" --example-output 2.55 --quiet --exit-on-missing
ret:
12.25
